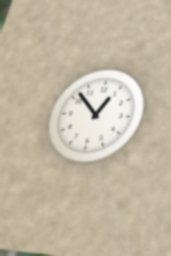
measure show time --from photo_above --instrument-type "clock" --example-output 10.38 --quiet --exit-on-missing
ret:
12.52
